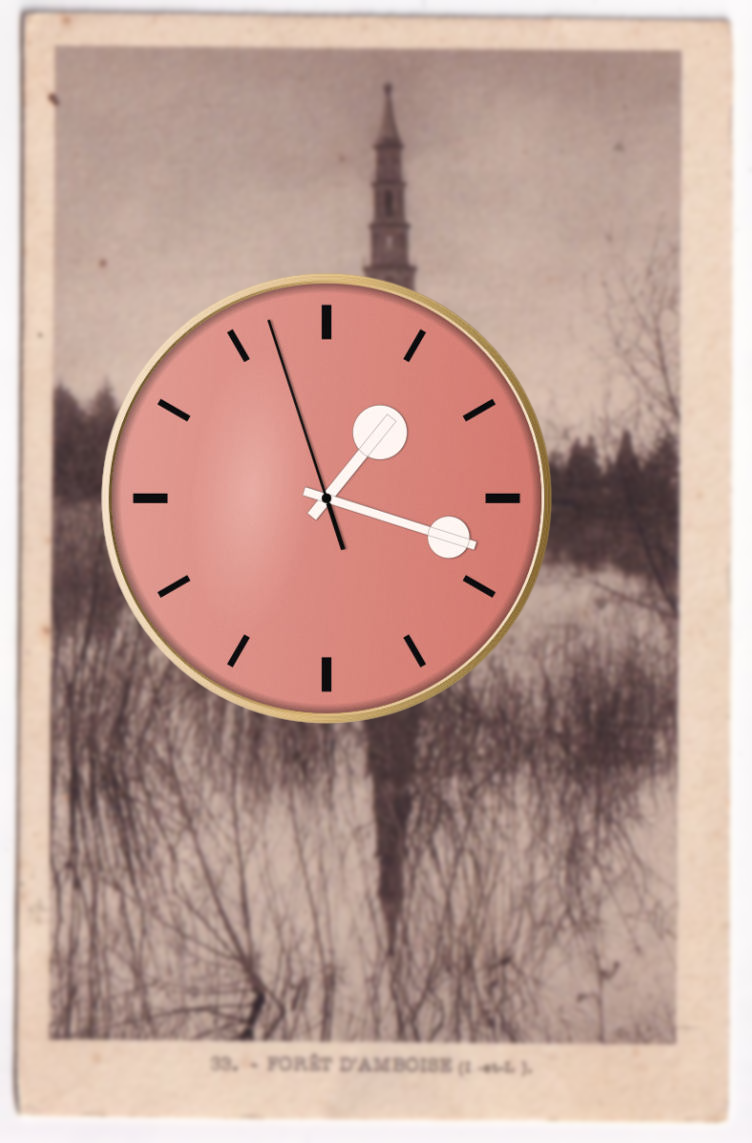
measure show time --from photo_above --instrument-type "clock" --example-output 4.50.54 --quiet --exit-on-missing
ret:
1.17.57
